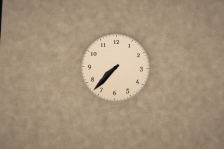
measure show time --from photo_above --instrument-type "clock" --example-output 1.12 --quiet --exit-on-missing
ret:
7.37
